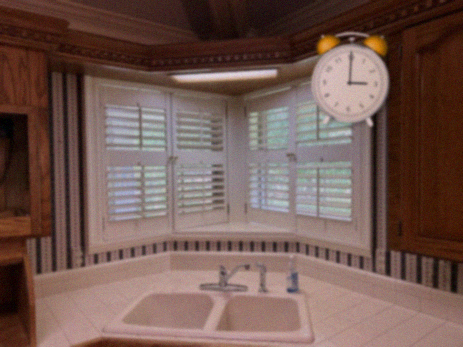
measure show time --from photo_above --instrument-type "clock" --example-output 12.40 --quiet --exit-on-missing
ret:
3.00
